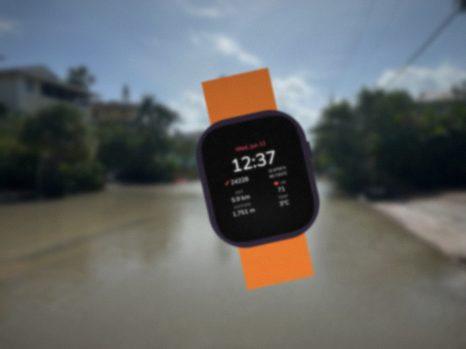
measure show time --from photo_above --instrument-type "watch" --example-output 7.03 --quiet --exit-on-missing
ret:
12.37
